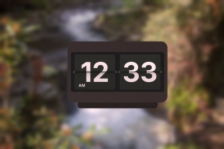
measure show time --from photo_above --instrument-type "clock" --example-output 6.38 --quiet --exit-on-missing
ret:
12.33
